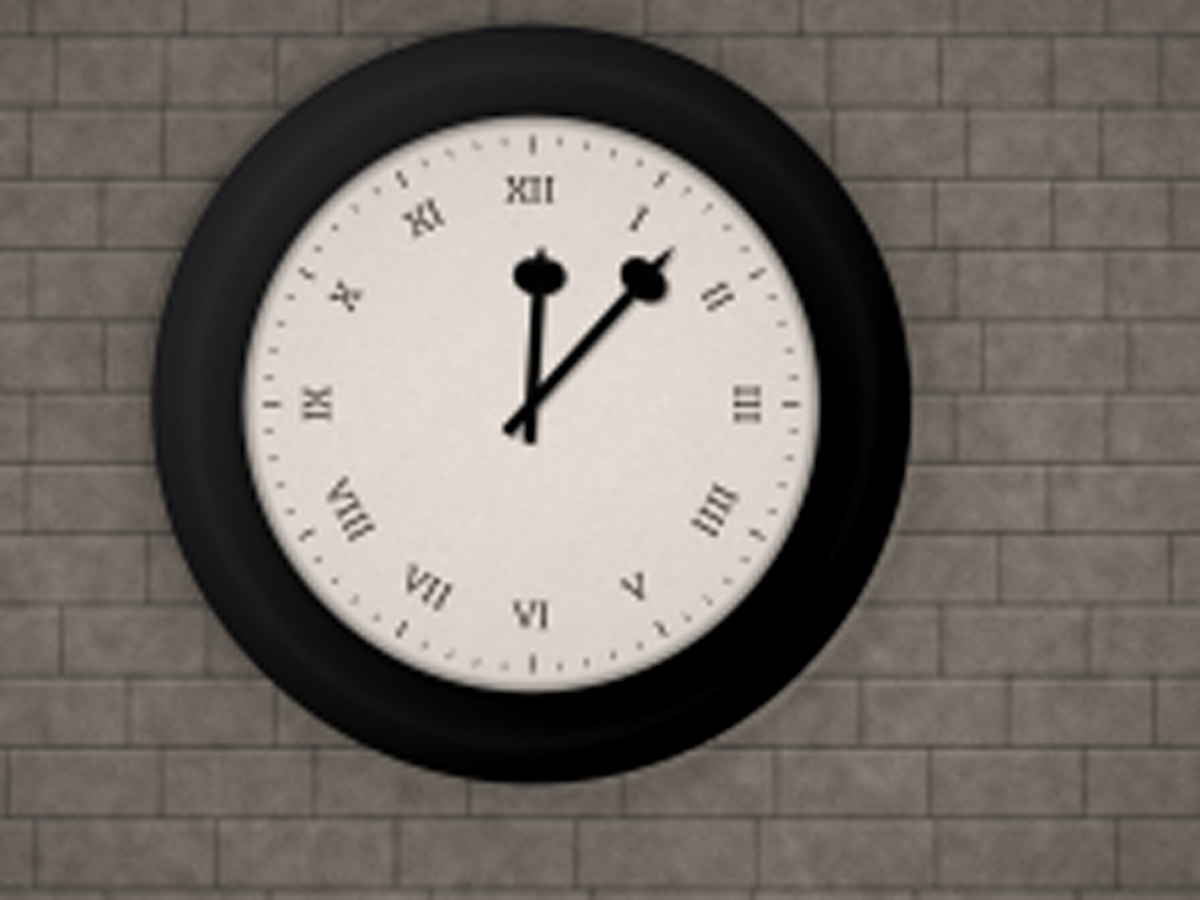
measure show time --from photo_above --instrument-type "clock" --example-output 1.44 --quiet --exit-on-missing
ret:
12.07
